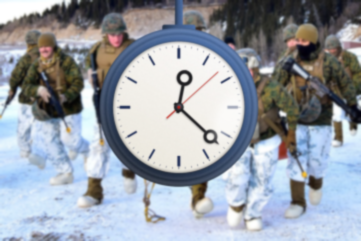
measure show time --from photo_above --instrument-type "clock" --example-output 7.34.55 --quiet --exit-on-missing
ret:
12.22.08
